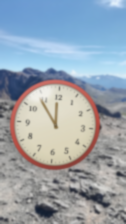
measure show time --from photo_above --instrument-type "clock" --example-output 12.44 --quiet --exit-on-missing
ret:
11.54
